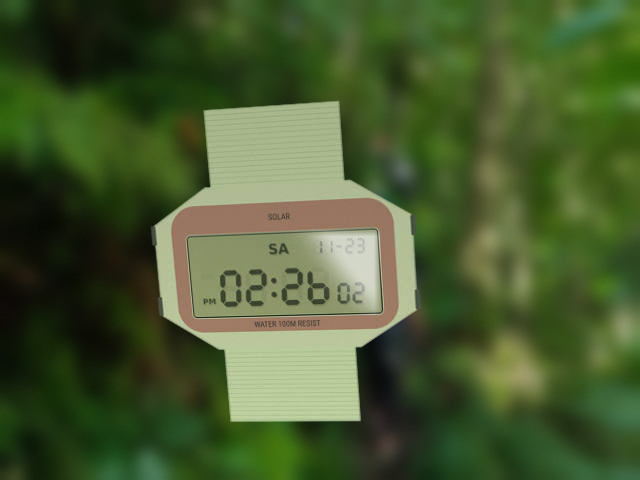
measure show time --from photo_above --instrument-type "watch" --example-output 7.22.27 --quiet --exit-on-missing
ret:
2.26.02
